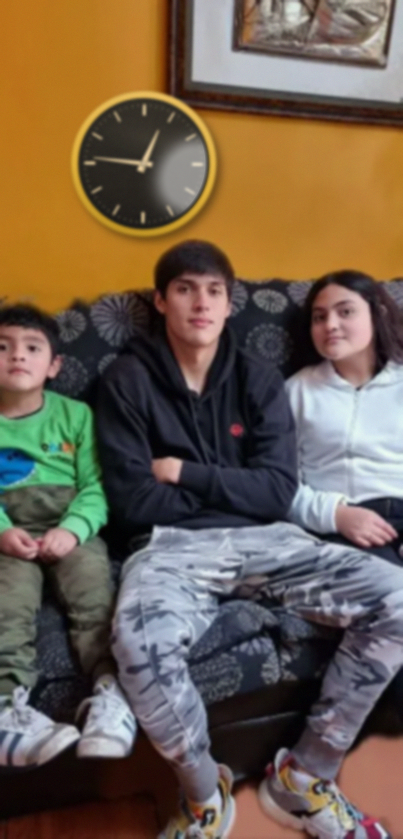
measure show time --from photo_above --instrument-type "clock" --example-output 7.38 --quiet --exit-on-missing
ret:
12.46
